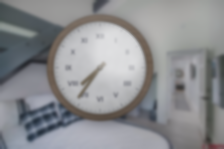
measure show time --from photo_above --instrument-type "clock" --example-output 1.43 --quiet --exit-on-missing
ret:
7.36
